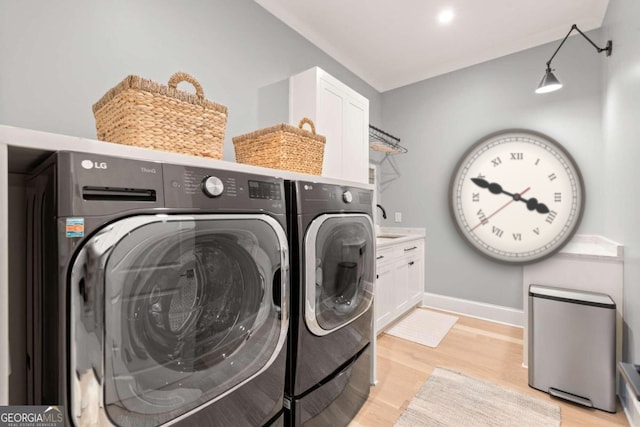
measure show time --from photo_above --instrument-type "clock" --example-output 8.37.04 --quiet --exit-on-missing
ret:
3.48.39
